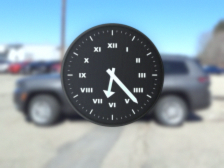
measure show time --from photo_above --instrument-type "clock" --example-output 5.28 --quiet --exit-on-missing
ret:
6.23
